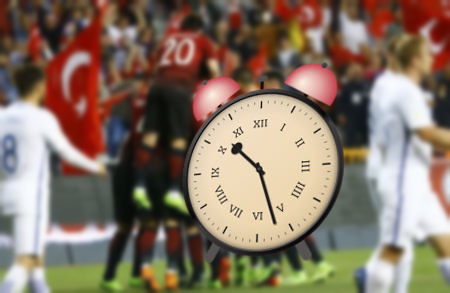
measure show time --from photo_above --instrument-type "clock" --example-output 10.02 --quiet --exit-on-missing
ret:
10.27
